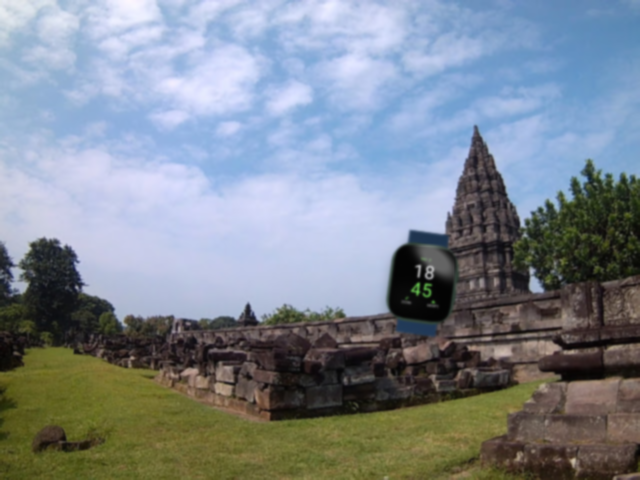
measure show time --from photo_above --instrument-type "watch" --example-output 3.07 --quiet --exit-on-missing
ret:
18.45
